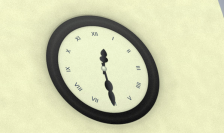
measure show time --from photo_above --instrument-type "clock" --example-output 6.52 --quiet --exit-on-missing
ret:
12.30
